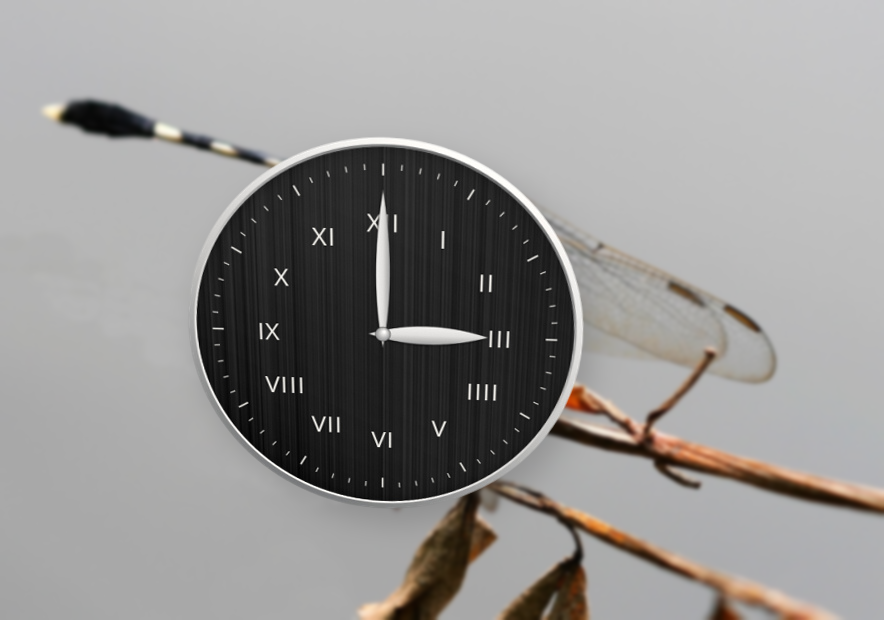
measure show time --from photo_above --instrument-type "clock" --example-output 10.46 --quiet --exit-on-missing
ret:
3.00
